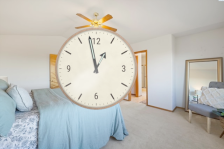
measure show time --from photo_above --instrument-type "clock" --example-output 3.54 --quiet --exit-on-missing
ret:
12.58
